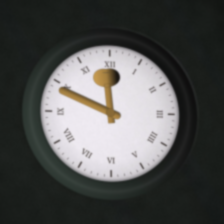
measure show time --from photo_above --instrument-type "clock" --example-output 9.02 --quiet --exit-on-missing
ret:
11.49
